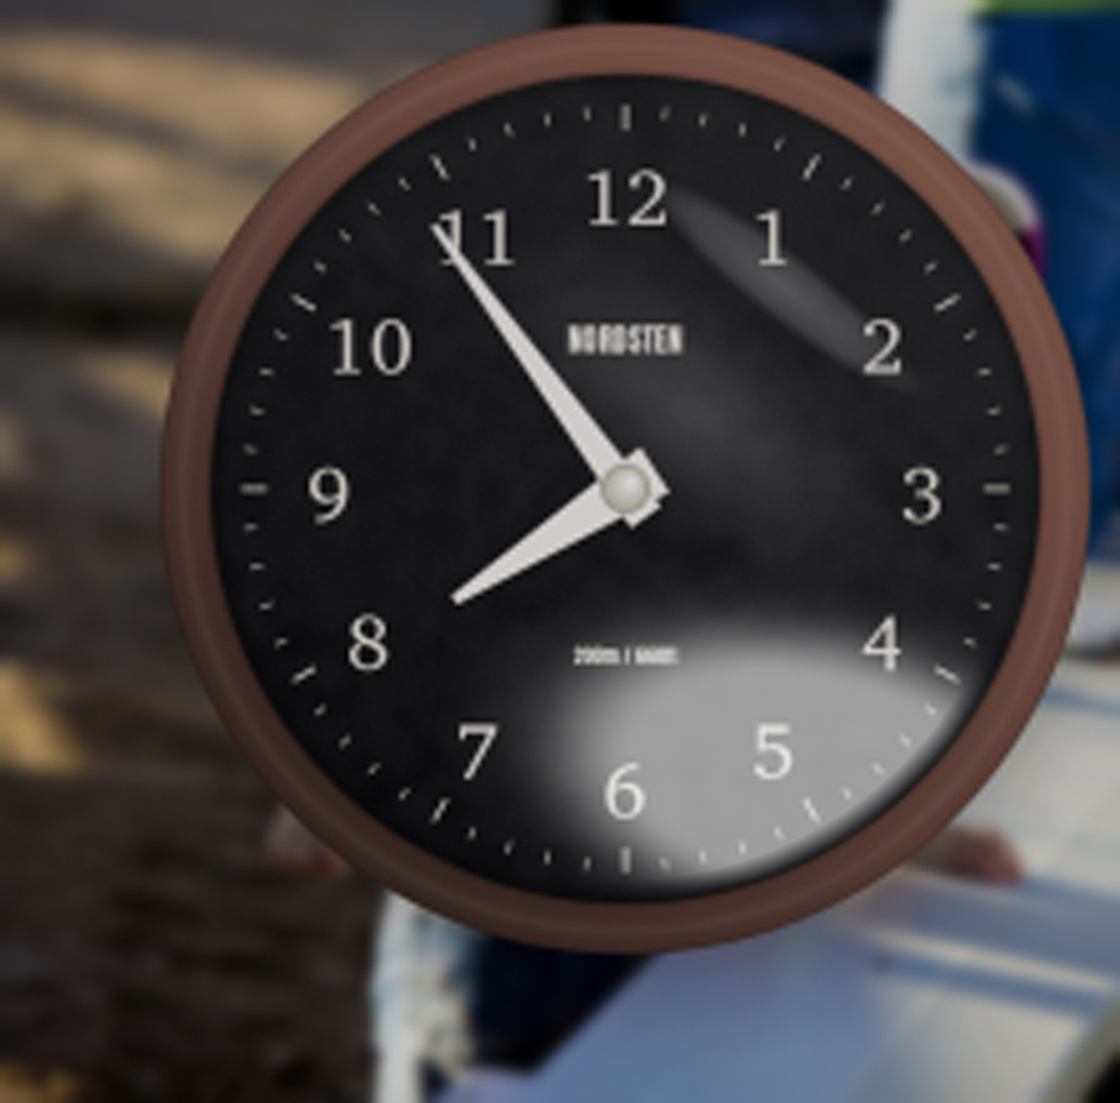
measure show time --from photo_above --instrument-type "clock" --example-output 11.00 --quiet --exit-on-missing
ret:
7.54
